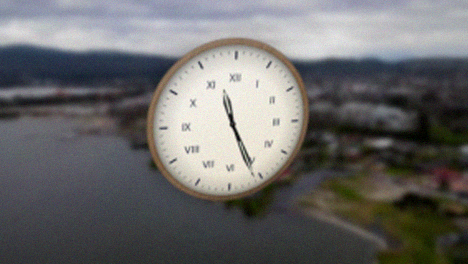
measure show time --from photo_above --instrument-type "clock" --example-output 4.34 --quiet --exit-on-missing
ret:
11.26
